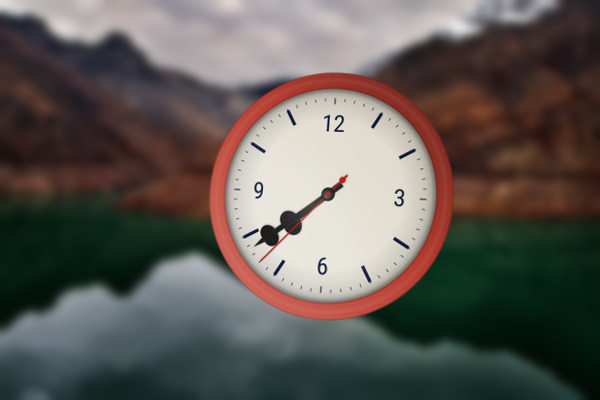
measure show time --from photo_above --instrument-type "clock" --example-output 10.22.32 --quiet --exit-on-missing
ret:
7.38.37
